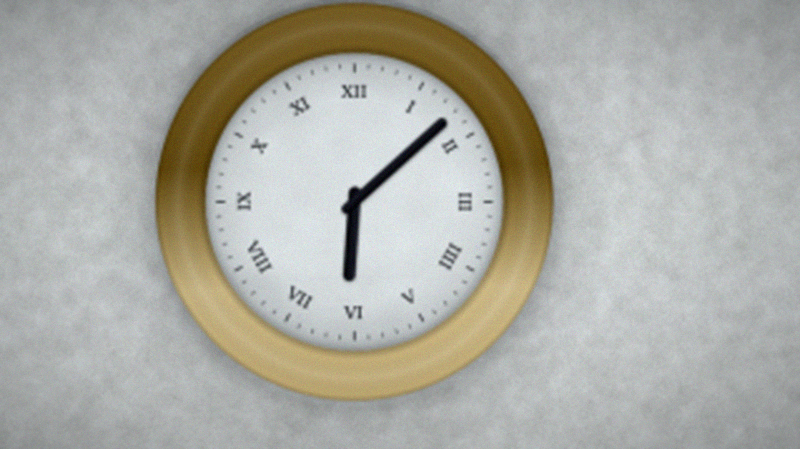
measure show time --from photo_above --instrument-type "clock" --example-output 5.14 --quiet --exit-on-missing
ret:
6.08
